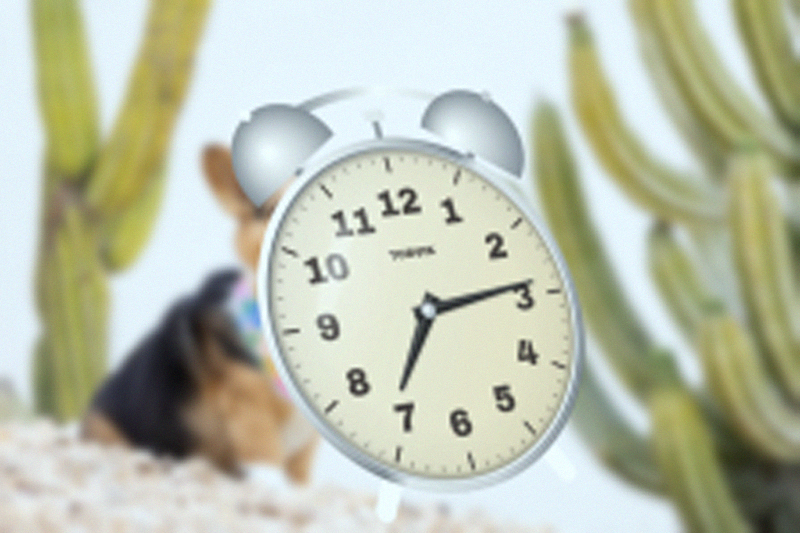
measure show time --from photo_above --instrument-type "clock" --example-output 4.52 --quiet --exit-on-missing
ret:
7.14
